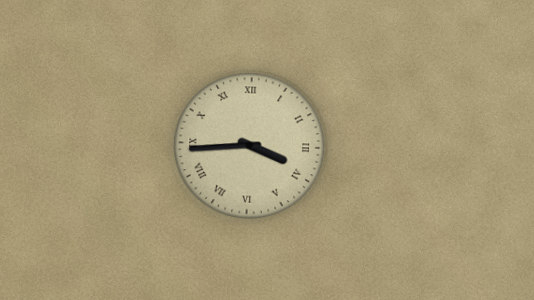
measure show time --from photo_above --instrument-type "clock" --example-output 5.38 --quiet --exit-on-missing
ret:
3.44
